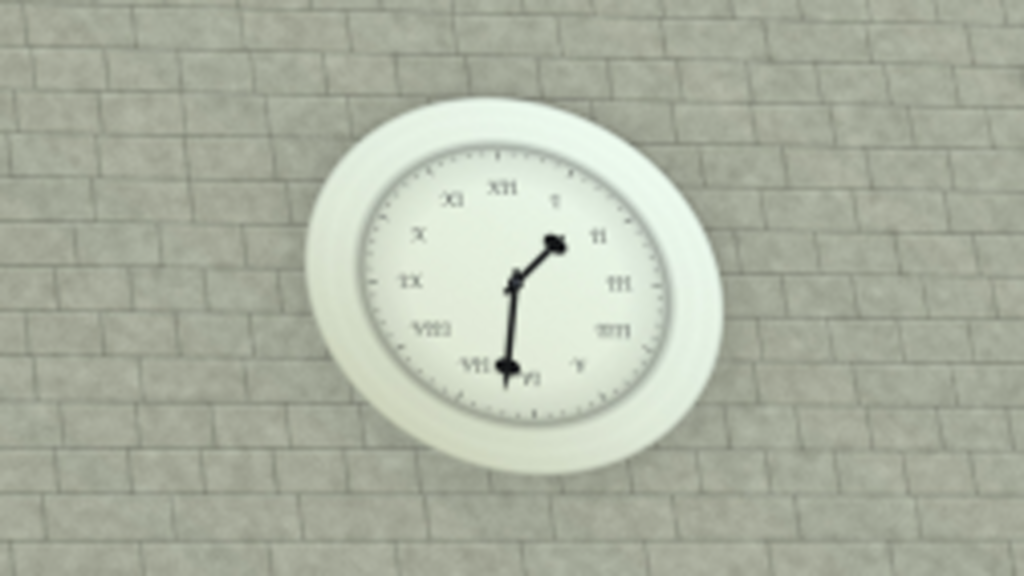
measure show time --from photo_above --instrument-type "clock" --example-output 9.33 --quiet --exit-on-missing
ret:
1.32
